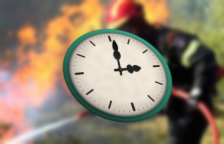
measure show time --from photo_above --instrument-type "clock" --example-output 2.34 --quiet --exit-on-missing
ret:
3.01
